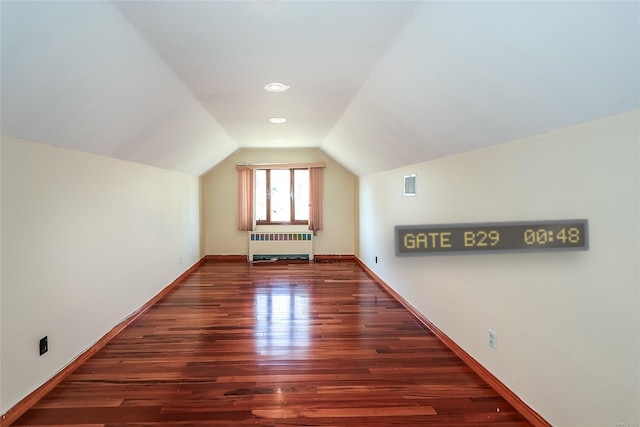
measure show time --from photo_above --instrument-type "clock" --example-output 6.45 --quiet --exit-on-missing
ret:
0.48
